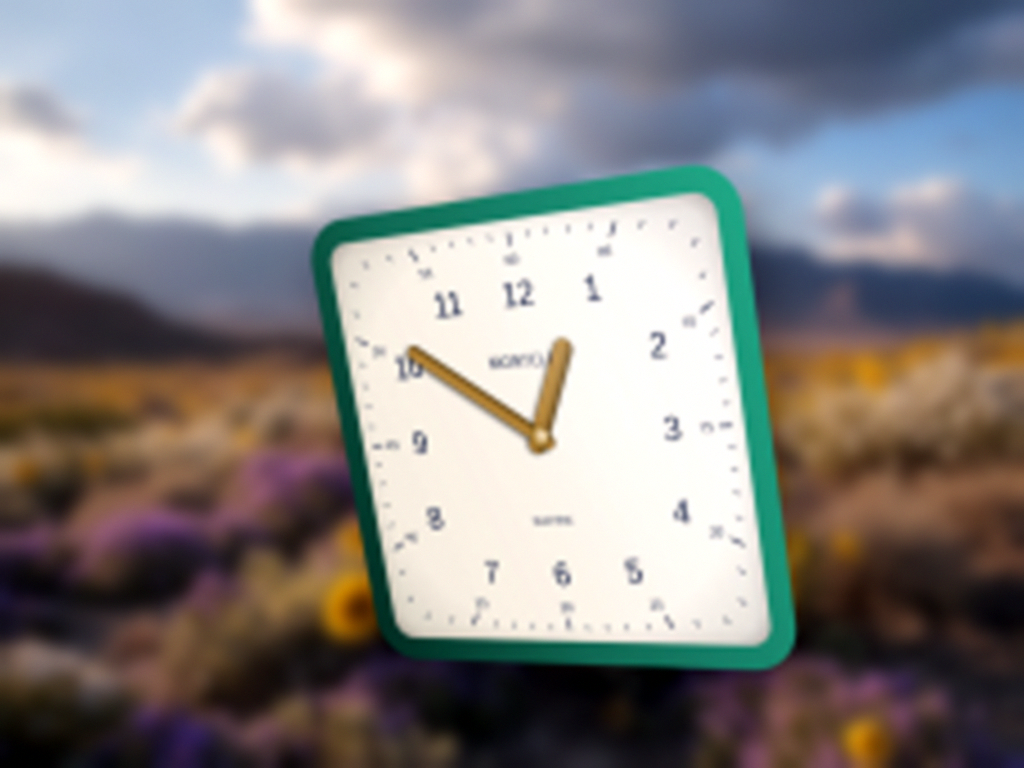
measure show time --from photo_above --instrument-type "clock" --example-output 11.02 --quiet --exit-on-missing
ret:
12.51
